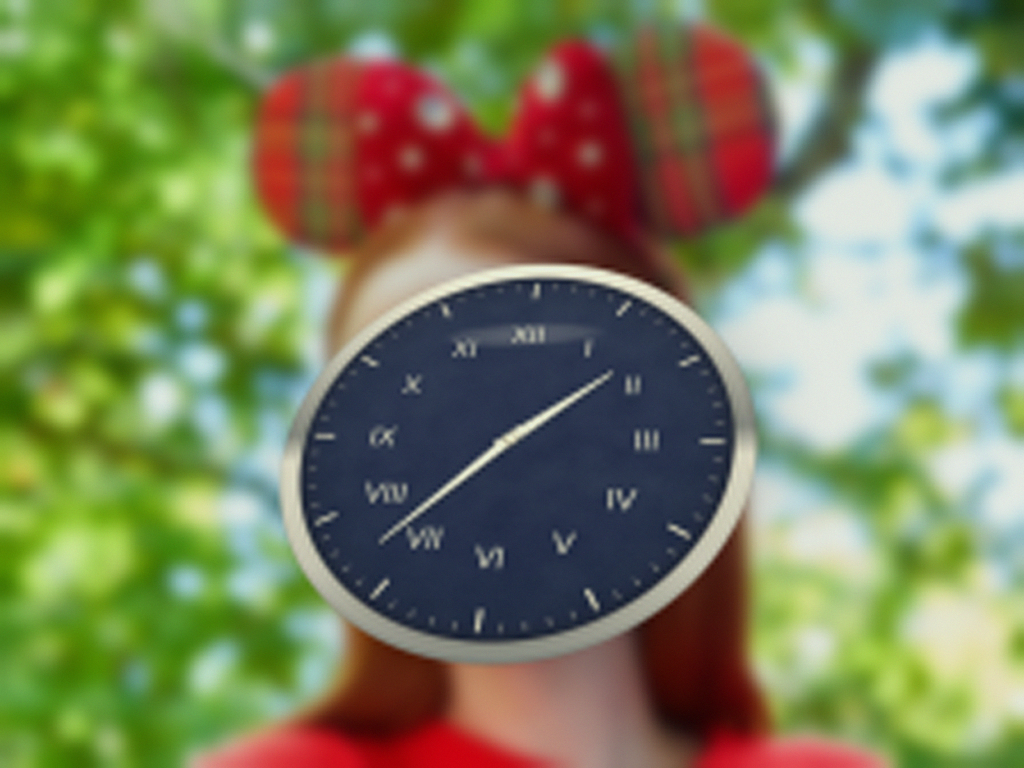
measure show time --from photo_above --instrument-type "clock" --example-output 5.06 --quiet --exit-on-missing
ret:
1.37
